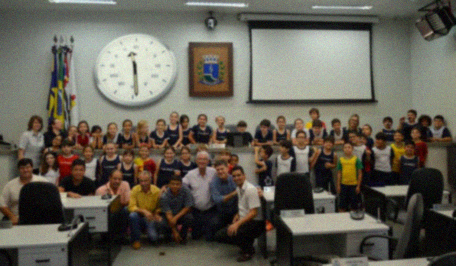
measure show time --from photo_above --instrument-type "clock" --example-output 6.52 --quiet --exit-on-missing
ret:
11.29
